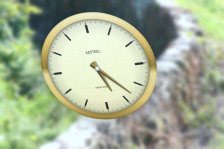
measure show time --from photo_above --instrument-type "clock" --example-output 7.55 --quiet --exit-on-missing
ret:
5.23
